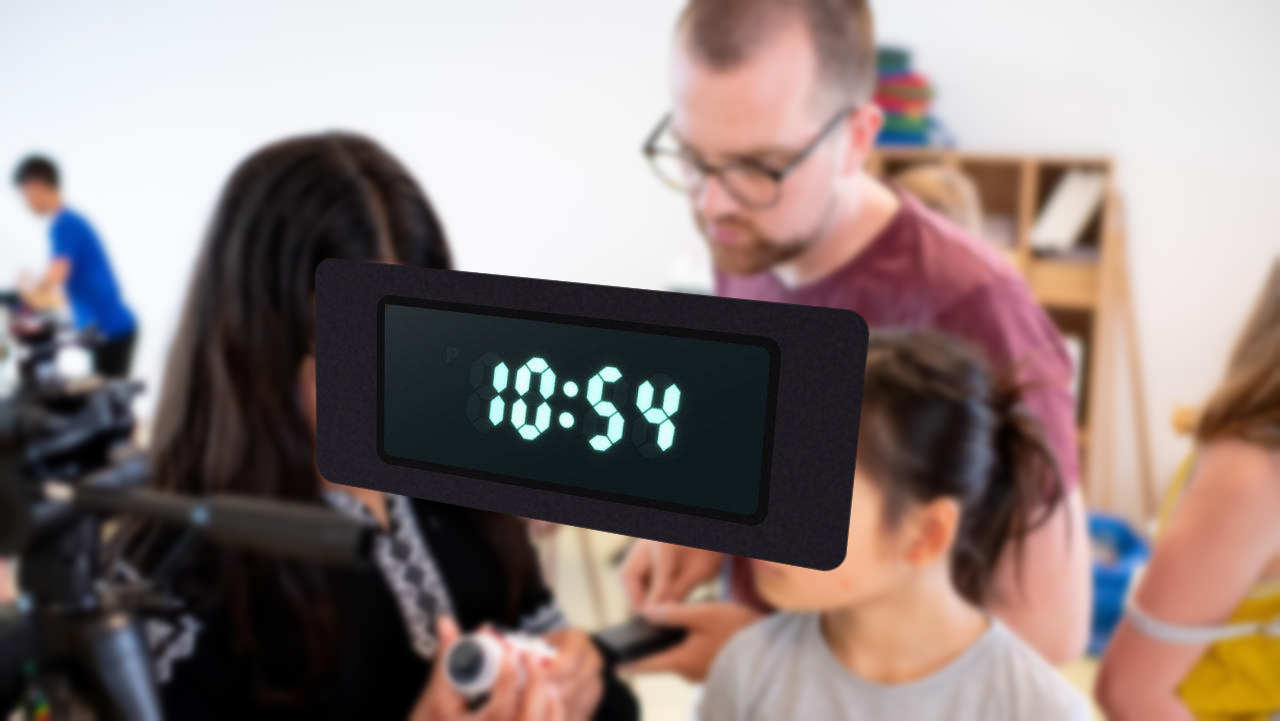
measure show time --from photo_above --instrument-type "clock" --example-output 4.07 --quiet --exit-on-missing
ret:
10.54
